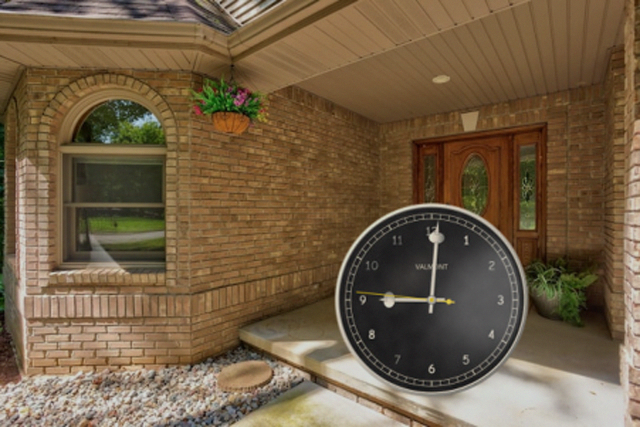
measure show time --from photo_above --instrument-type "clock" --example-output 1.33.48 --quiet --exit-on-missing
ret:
9.00.46
